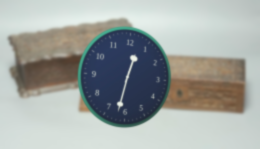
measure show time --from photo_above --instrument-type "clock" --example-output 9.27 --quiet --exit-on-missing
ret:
12.32
